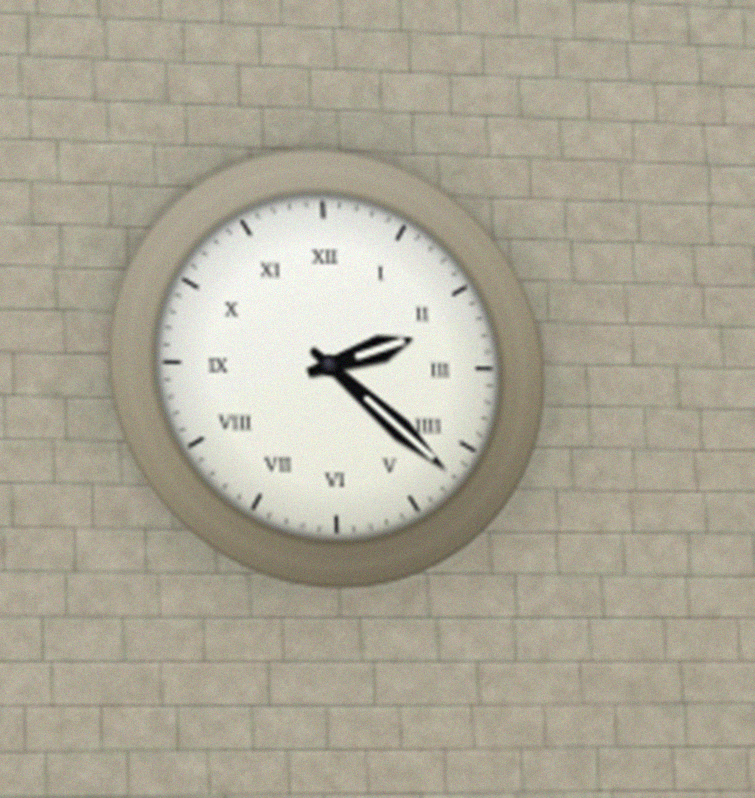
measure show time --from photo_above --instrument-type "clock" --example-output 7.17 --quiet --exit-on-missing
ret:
2.22
